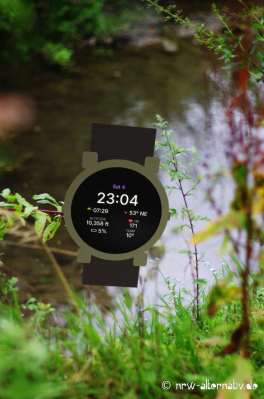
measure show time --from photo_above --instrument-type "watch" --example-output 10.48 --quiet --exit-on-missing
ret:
23.04
